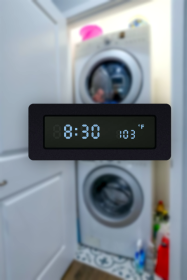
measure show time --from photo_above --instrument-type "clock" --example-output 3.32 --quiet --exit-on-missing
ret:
8.30
